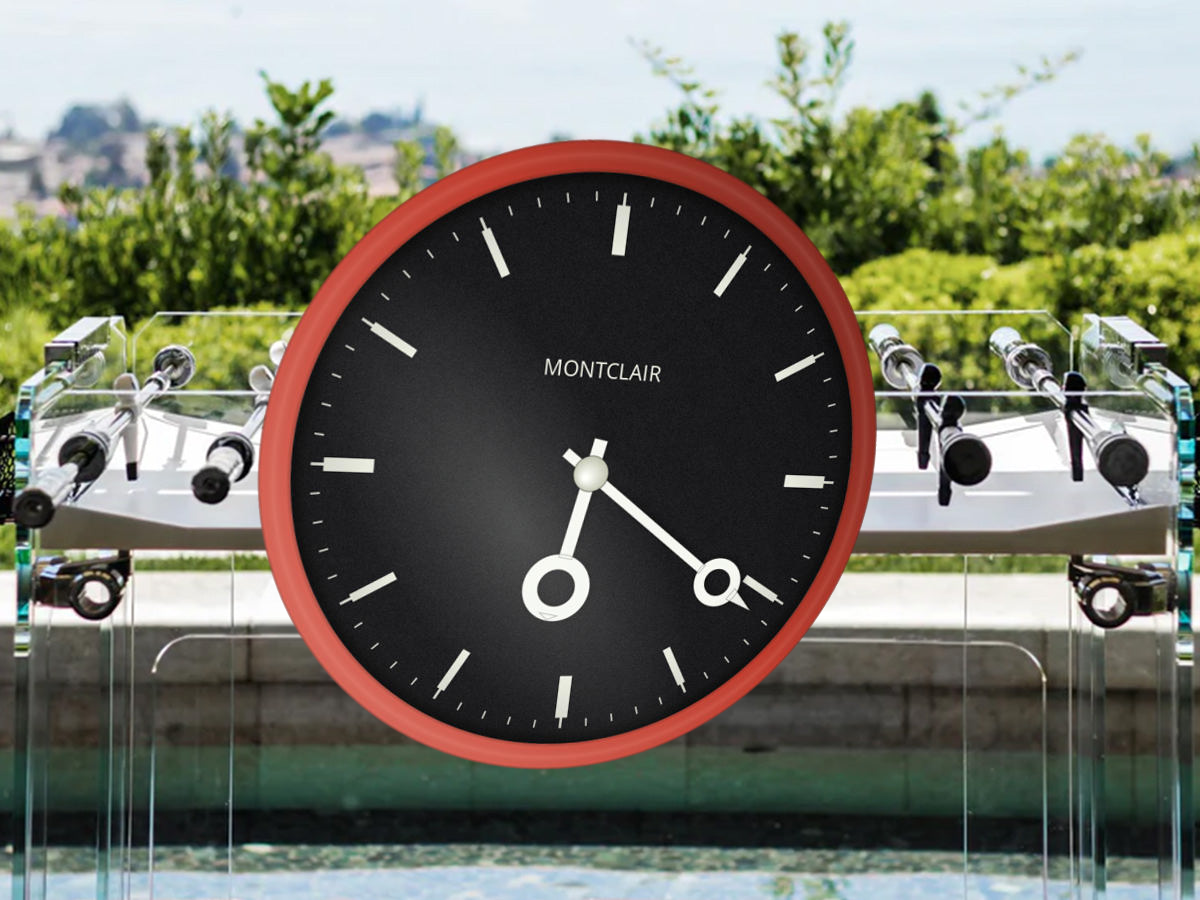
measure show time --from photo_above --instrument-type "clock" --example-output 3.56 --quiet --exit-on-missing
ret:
6.21
